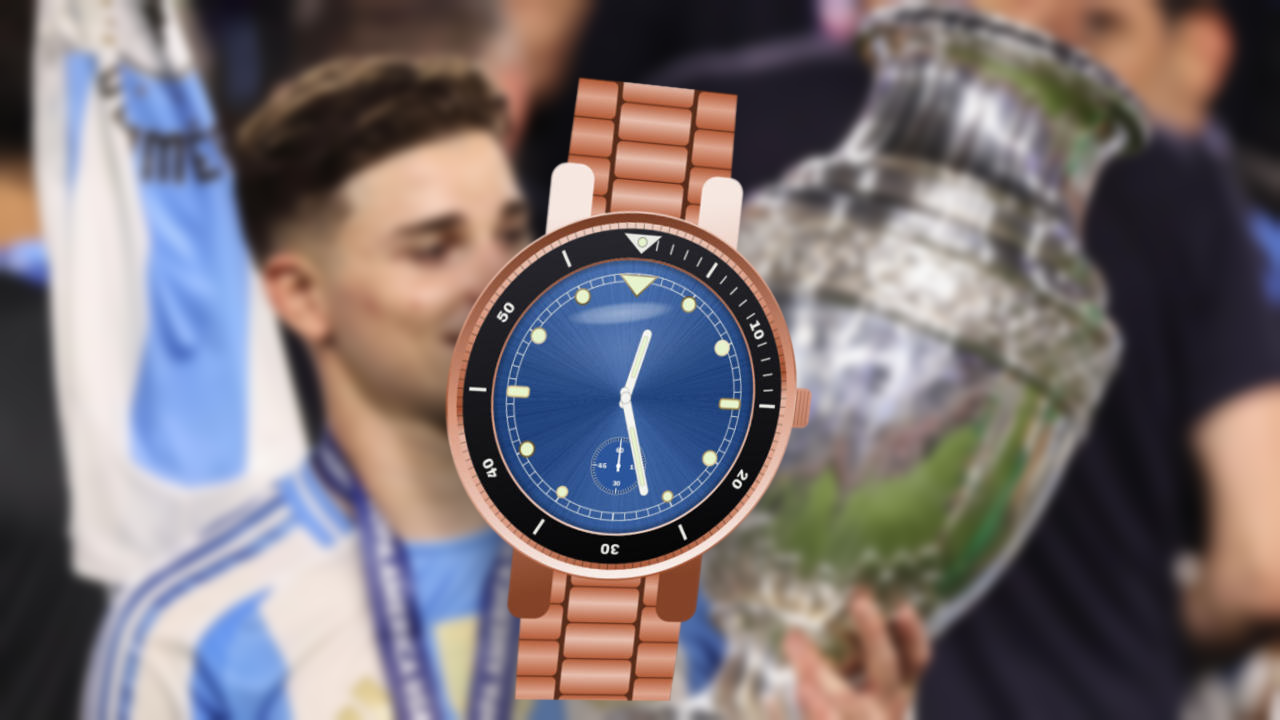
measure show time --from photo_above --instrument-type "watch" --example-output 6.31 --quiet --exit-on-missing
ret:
12.27
